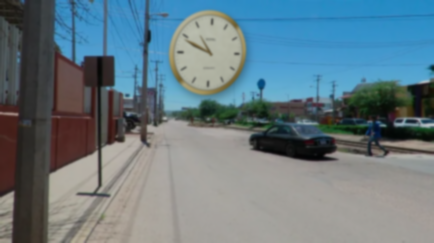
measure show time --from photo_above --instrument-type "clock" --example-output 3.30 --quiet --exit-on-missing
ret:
10.49
